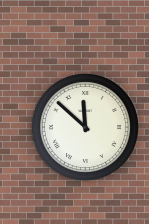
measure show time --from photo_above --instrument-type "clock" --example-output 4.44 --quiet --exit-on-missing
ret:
11.52
